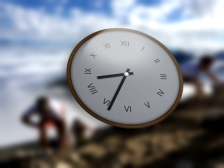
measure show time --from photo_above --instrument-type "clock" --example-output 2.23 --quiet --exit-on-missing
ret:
8.34
